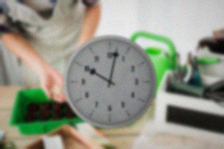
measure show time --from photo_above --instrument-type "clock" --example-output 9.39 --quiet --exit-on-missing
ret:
10.02
